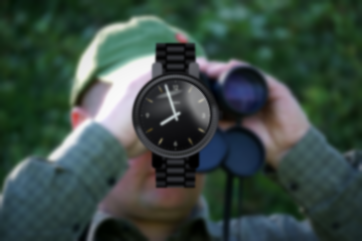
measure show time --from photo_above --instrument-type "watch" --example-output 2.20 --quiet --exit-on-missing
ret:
7.57
